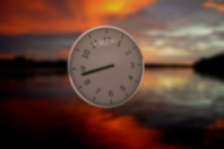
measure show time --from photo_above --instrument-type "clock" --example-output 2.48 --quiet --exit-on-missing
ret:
8.43
